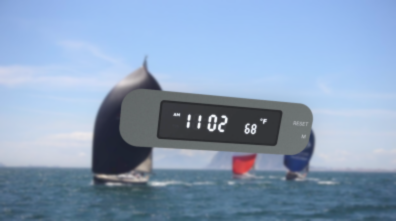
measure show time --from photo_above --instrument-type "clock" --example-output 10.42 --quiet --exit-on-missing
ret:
11.02
